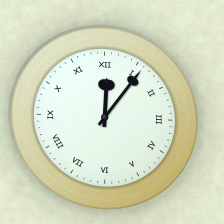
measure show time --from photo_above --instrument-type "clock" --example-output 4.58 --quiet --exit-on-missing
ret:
12.06
